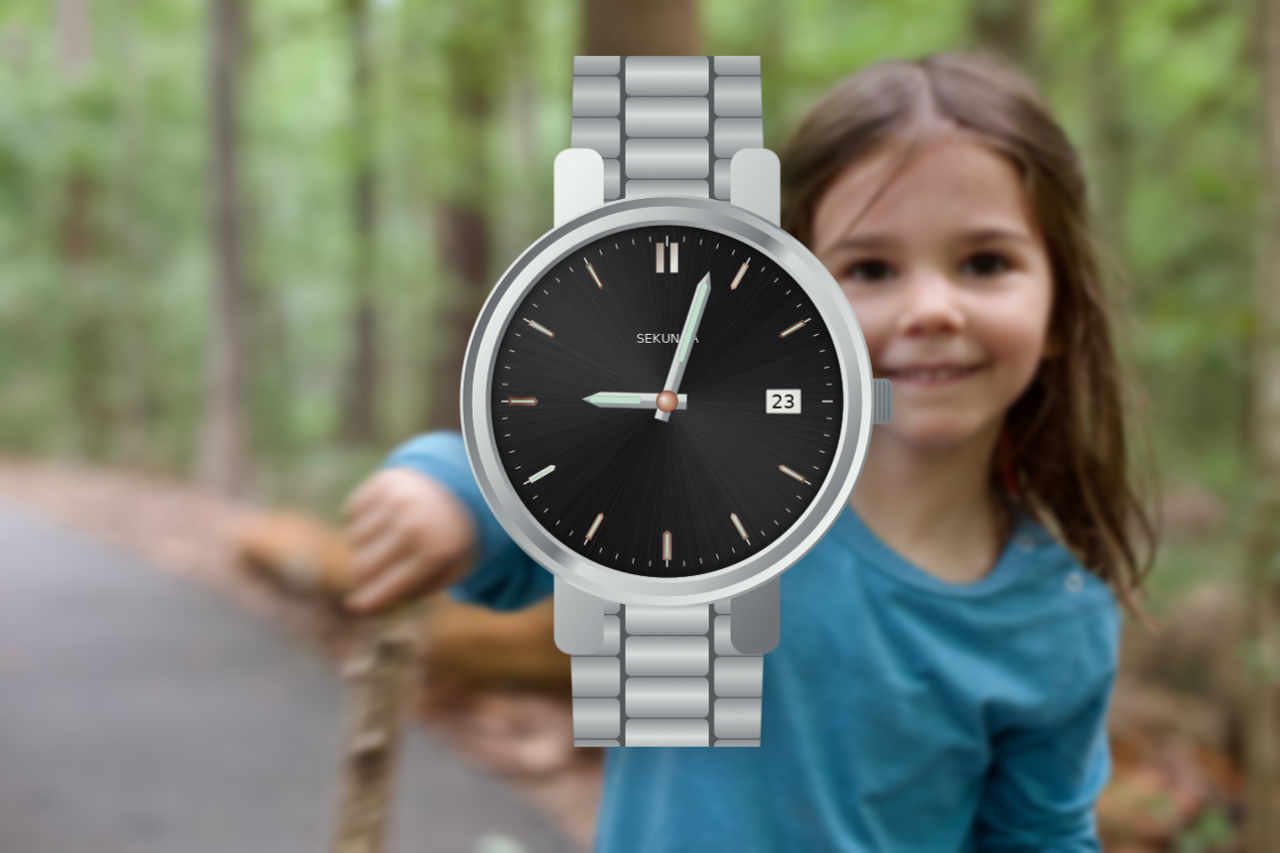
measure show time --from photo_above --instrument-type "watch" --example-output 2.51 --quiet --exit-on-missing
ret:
9.03
